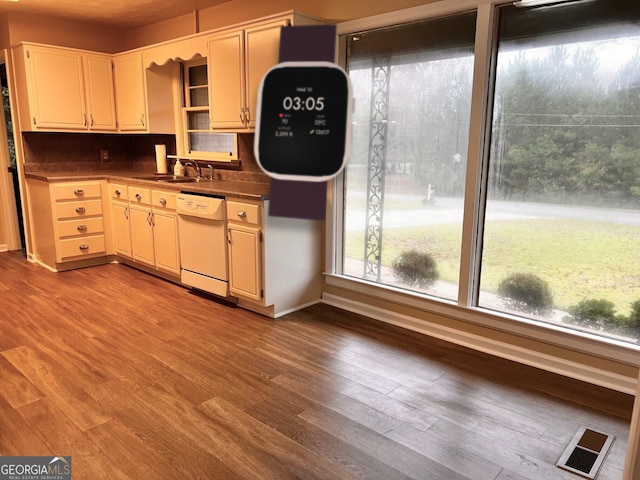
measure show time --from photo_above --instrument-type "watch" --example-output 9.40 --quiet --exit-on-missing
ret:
3.05
